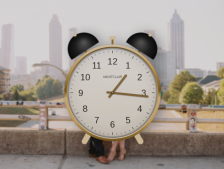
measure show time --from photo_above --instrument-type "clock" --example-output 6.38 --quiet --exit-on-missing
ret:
1.16
